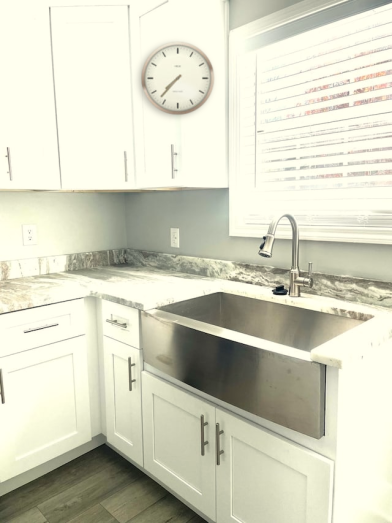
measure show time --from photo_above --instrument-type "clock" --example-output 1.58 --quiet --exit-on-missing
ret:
7.37
